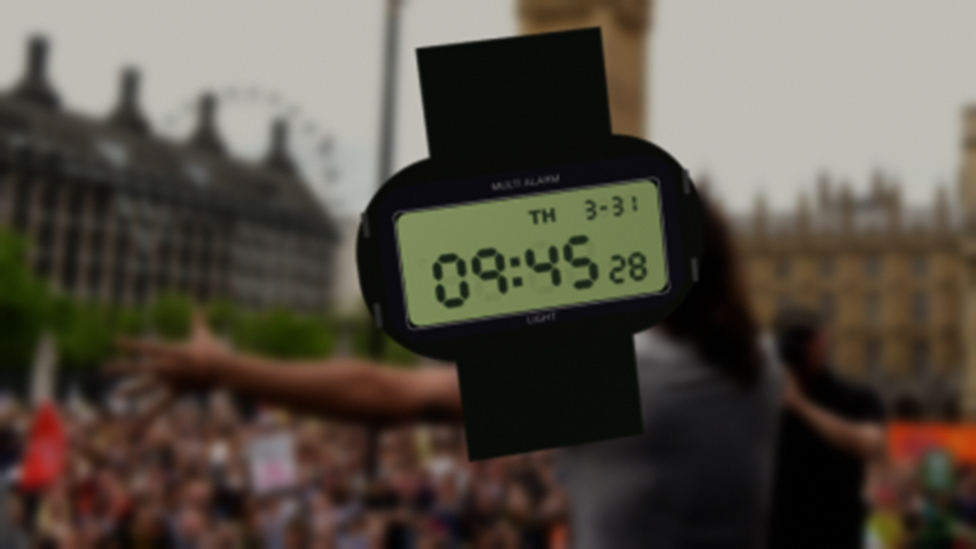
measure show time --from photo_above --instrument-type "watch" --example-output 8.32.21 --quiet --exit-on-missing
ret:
9.45.28
